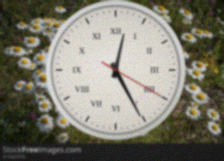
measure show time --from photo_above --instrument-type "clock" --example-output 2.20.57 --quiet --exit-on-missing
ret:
12.25.20
